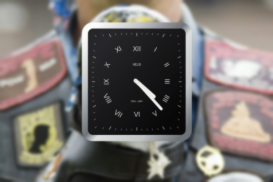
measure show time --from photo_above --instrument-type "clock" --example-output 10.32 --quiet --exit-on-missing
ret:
4.23
